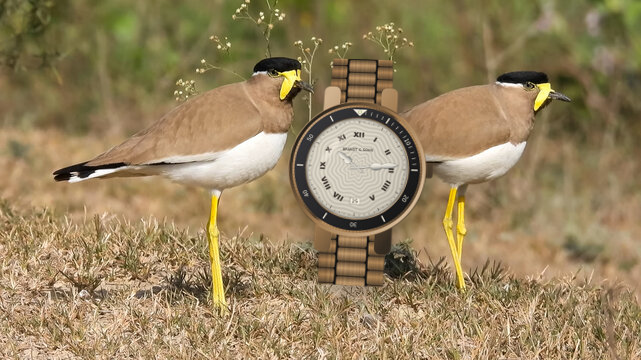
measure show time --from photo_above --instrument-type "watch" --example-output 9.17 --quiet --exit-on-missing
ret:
10.14
